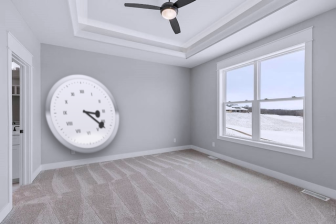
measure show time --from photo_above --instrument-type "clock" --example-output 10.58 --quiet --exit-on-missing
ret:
3.22
